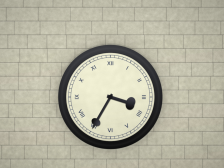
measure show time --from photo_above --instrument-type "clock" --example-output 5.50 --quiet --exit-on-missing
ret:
3.35
